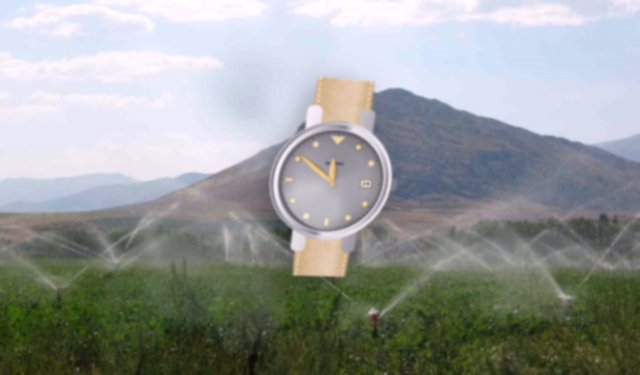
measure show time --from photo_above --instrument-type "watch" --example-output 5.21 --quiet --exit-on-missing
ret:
11.51
